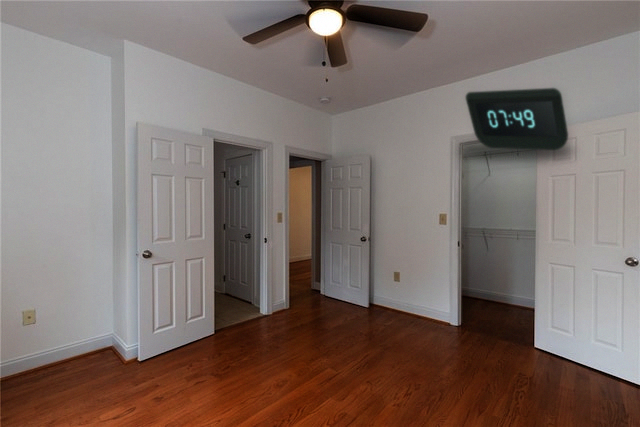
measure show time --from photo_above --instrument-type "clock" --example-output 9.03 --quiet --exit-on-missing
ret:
7.49
